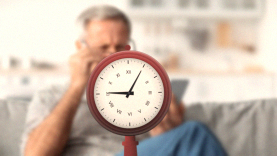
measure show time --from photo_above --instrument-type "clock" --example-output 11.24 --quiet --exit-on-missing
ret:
9.05
